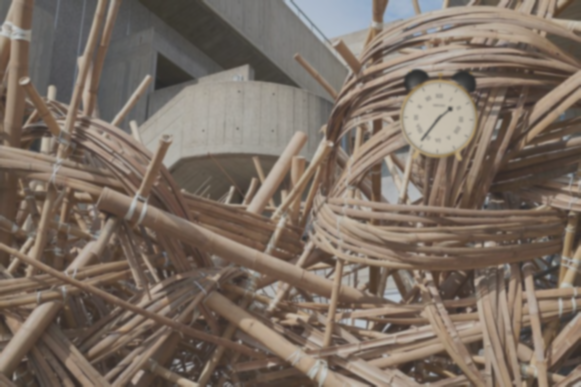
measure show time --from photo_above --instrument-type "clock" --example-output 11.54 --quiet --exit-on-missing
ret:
1.36
